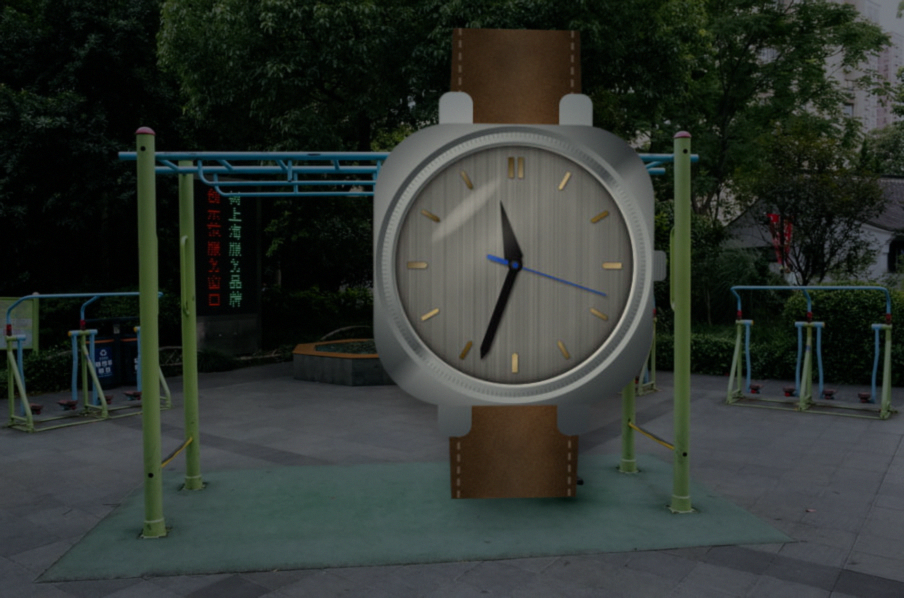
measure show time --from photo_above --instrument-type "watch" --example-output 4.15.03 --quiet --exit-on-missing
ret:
11.33.18
